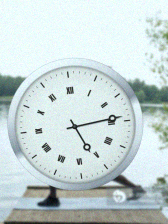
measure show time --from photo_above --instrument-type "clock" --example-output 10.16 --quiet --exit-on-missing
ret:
5.14
